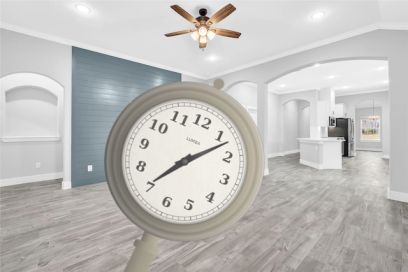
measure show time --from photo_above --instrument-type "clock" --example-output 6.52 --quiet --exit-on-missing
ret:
7.07
